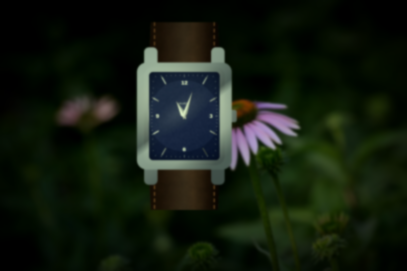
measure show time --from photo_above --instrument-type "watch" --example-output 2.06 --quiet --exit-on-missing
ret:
11.03
